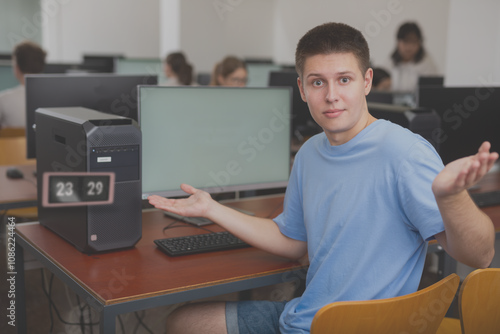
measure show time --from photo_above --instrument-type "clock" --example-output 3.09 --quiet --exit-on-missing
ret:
23.29
